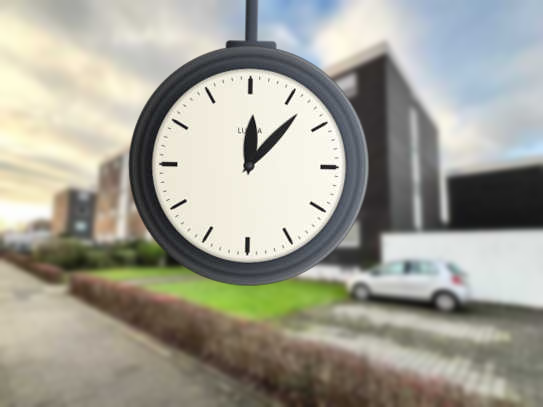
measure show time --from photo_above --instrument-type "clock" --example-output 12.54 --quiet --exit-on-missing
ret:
12.07
